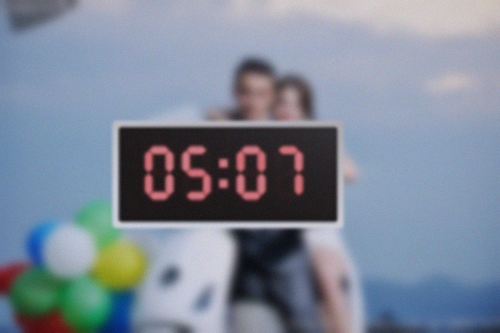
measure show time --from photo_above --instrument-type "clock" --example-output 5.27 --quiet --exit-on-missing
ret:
5.07
